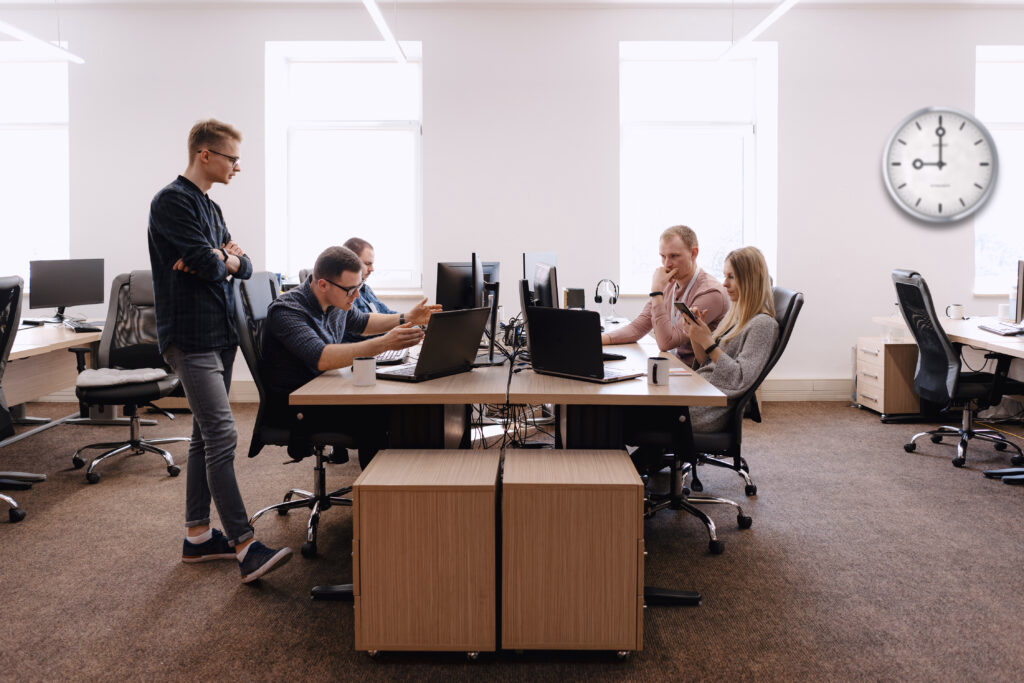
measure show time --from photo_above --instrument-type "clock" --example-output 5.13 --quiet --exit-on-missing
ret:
9.00
